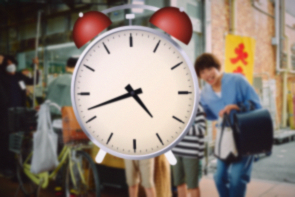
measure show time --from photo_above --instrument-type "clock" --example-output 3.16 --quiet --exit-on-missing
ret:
4.42
